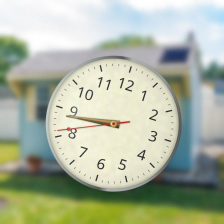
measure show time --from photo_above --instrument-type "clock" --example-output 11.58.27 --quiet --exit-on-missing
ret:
8.43.41
